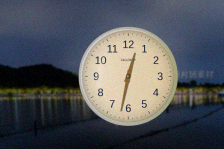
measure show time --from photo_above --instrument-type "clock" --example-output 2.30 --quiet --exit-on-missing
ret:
12.32
